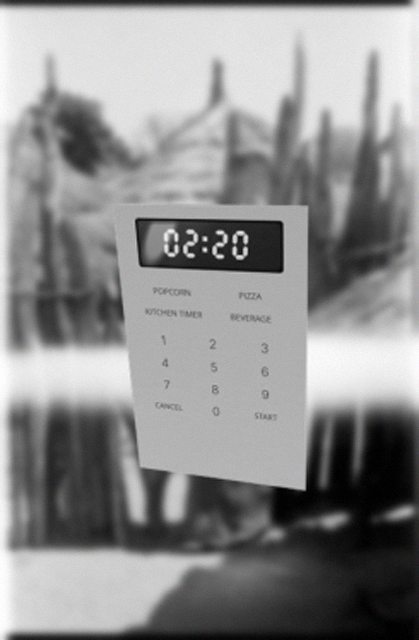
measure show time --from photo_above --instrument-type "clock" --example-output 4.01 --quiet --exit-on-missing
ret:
2.20
